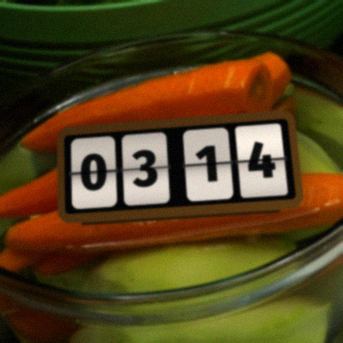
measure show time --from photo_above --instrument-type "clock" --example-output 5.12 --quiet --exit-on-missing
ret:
3.14
